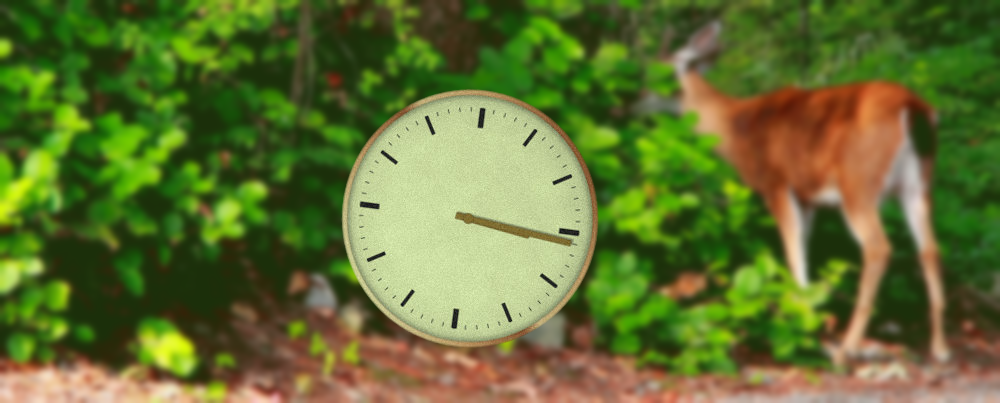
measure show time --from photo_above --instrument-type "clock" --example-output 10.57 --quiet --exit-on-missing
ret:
3.16
